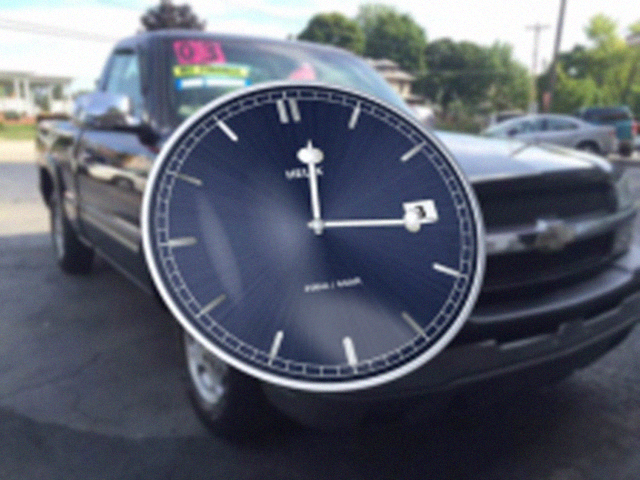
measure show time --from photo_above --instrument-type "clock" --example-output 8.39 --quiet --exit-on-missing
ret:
12.16
